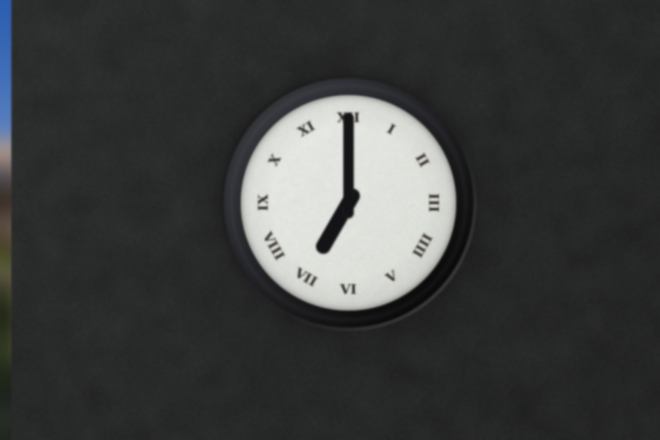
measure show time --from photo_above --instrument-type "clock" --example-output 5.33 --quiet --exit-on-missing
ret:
7.00
